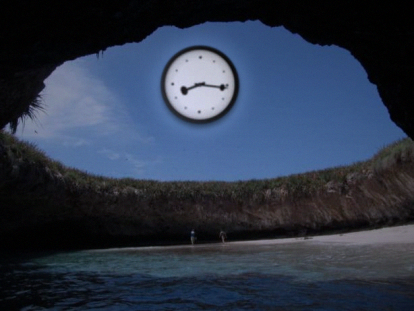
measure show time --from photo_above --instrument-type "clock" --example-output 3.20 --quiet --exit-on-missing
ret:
8.16
